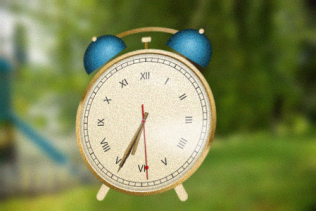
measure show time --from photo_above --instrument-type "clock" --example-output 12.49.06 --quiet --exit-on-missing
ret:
6.34.29
